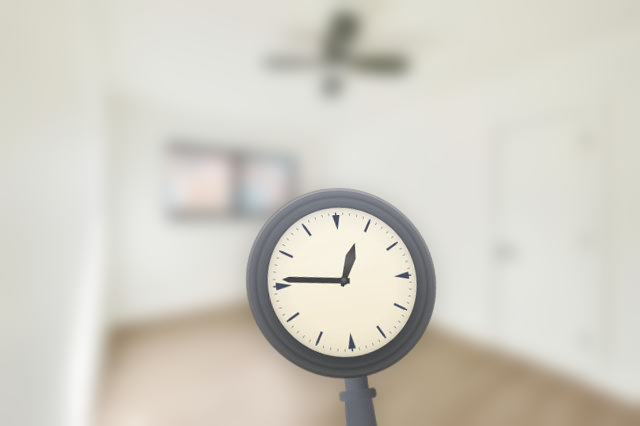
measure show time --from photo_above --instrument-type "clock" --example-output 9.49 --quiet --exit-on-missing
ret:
12.46
